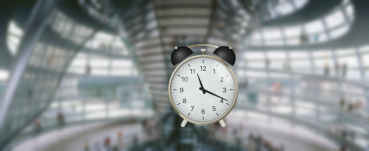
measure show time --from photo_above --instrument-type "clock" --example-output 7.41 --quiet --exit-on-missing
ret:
11.19
